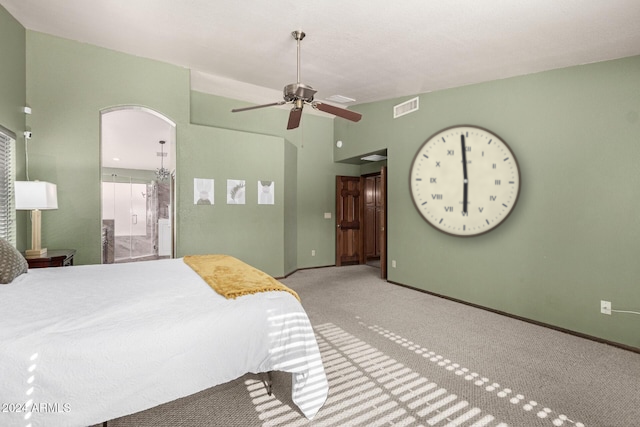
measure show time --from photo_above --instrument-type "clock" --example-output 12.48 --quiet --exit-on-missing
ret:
5.59
